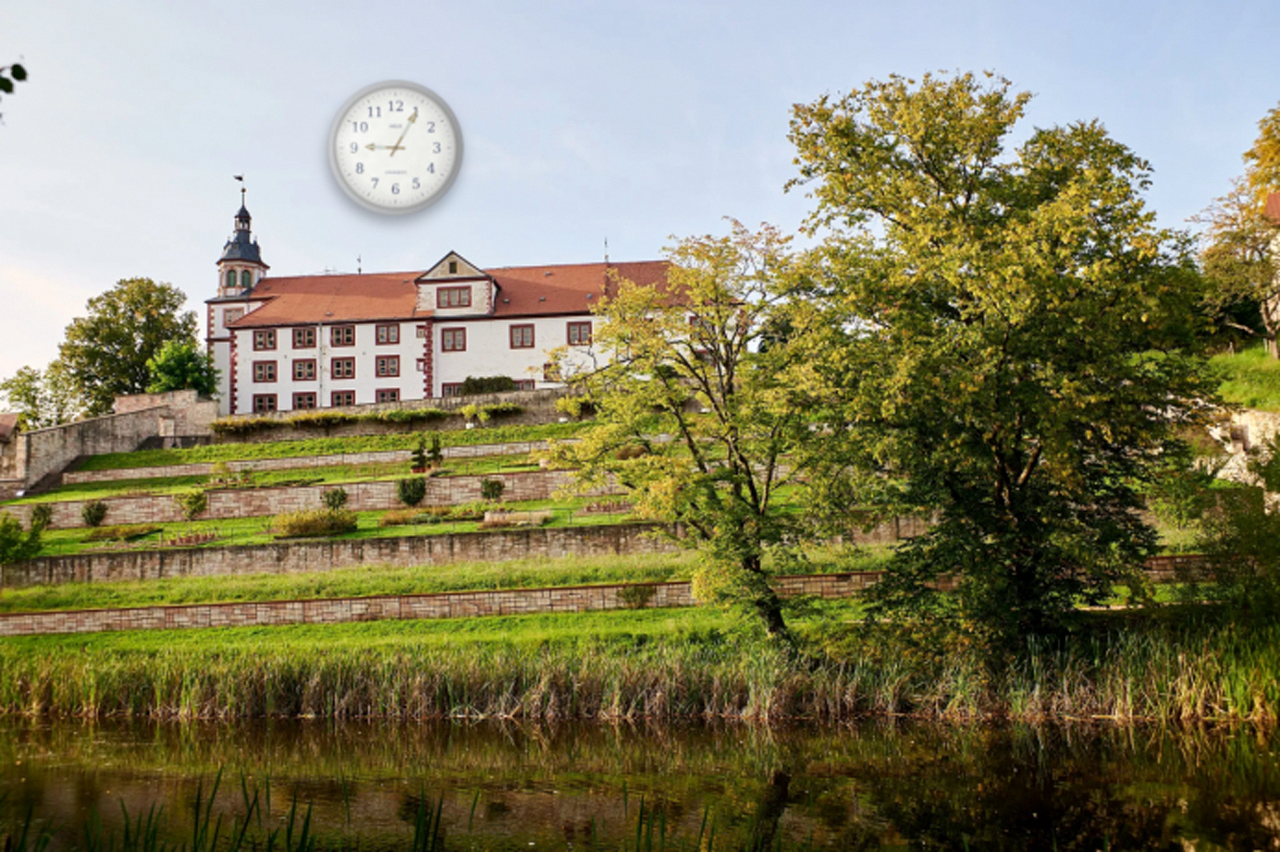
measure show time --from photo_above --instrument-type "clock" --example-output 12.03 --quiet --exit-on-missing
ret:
9.05
